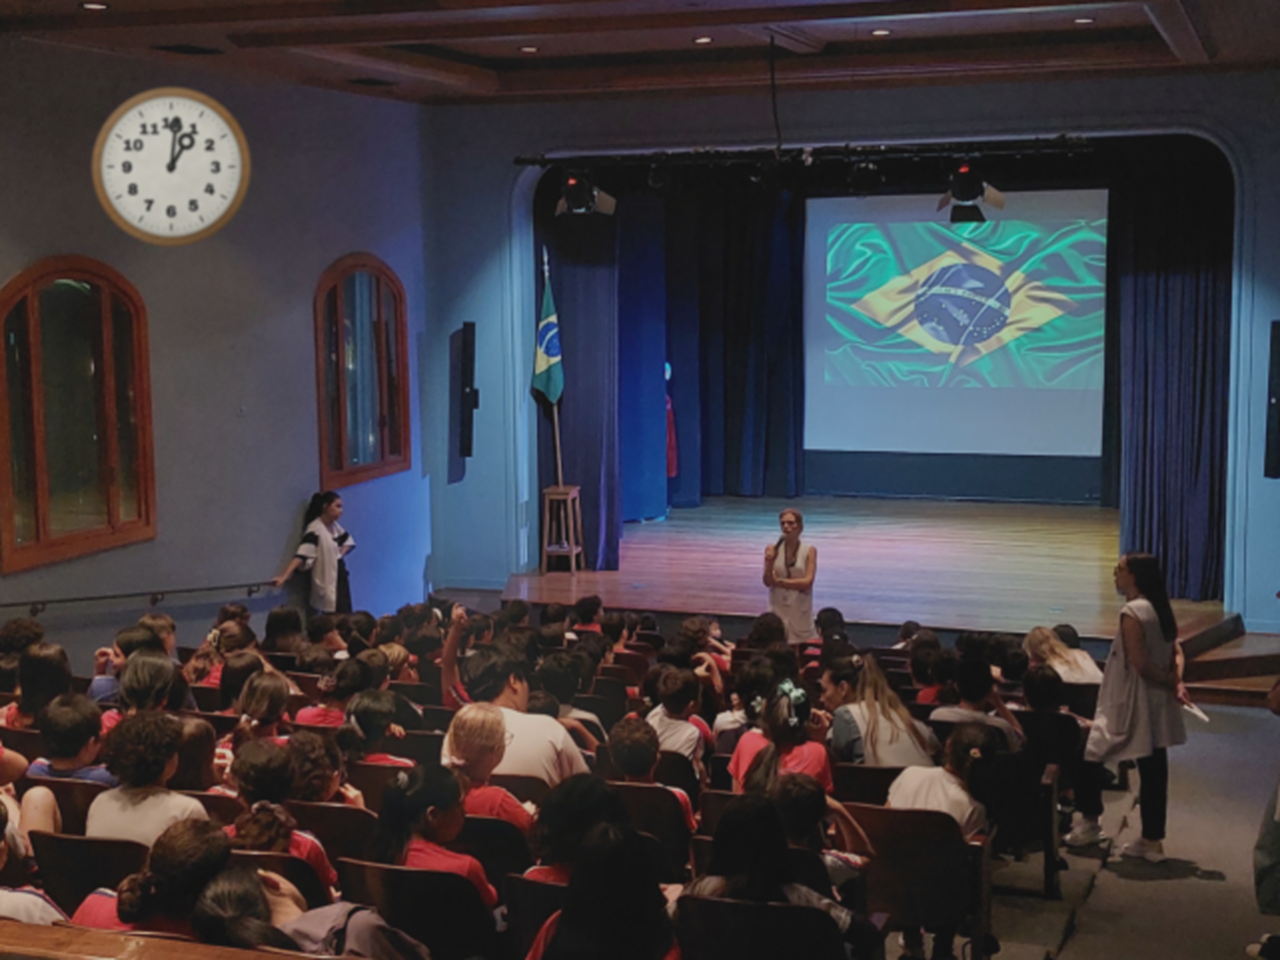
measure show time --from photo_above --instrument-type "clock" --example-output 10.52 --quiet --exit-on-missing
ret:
1.01
